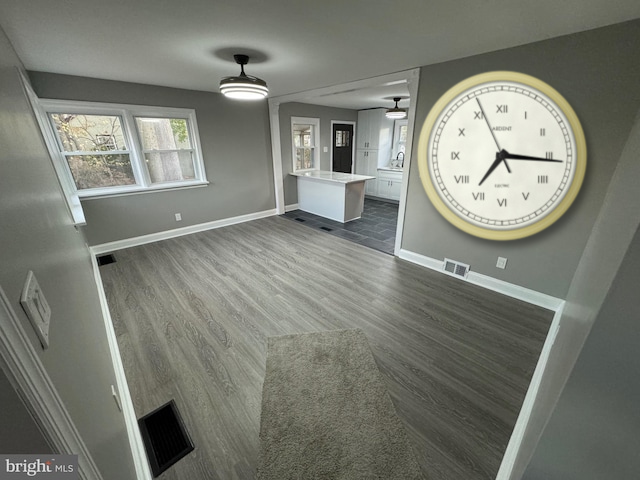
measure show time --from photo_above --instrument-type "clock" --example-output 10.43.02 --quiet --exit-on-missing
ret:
7.15.56
